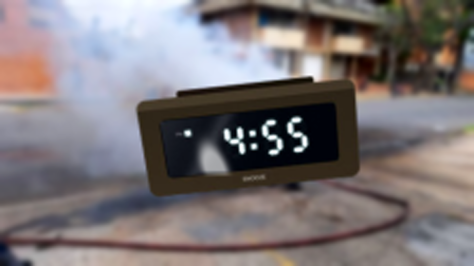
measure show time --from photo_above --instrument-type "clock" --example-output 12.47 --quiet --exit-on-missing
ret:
4.55
